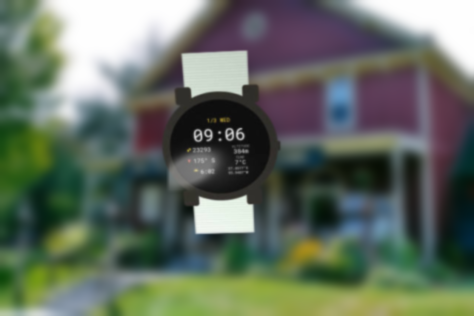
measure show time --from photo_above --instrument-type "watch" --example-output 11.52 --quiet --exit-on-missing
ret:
9.06
